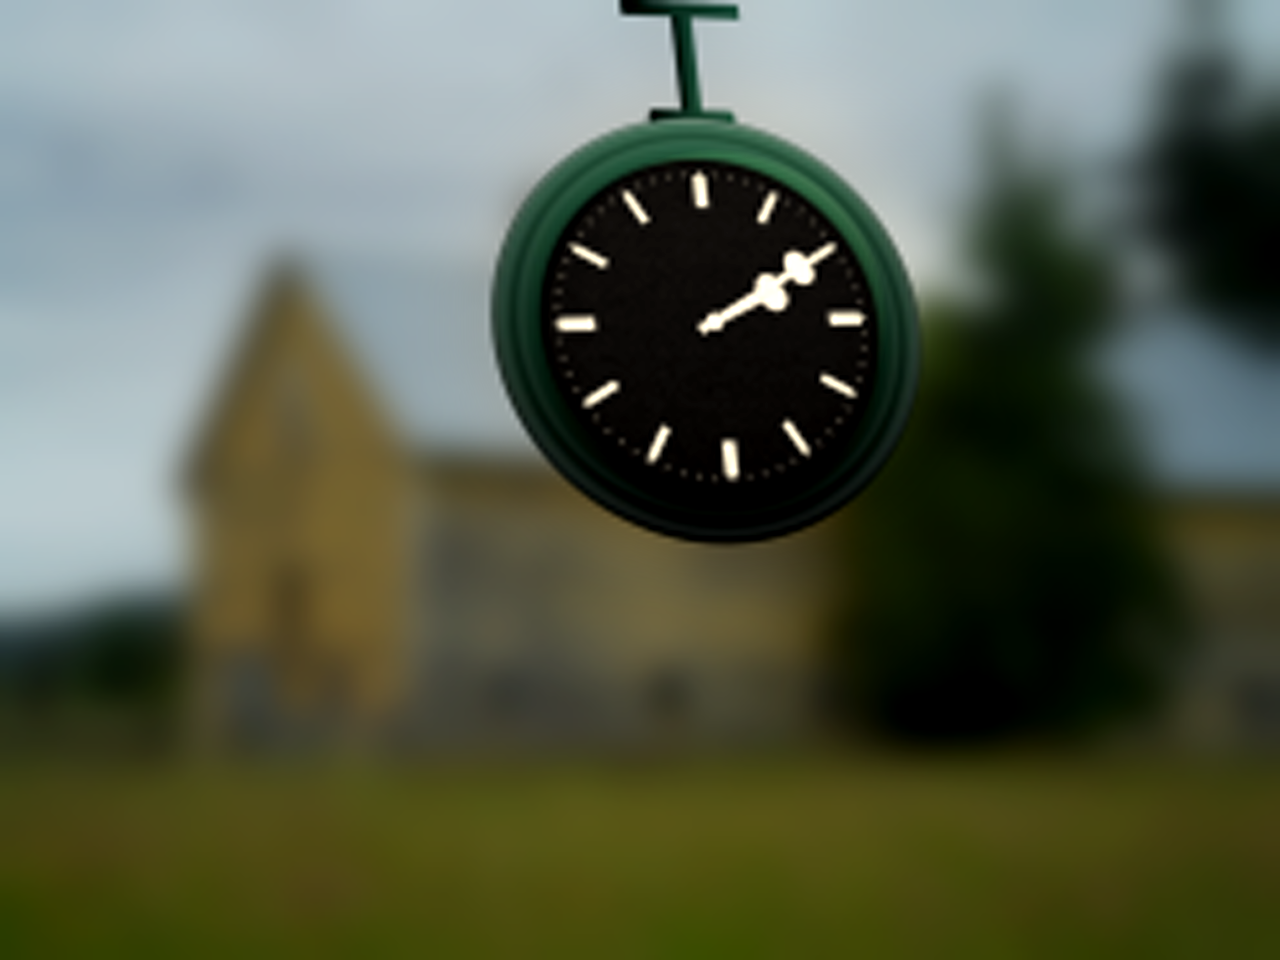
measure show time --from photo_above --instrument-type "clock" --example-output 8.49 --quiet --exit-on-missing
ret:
2.10
